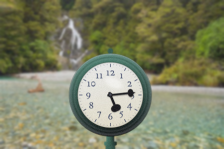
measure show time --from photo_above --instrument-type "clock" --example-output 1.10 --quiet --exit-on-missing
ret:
5.14
